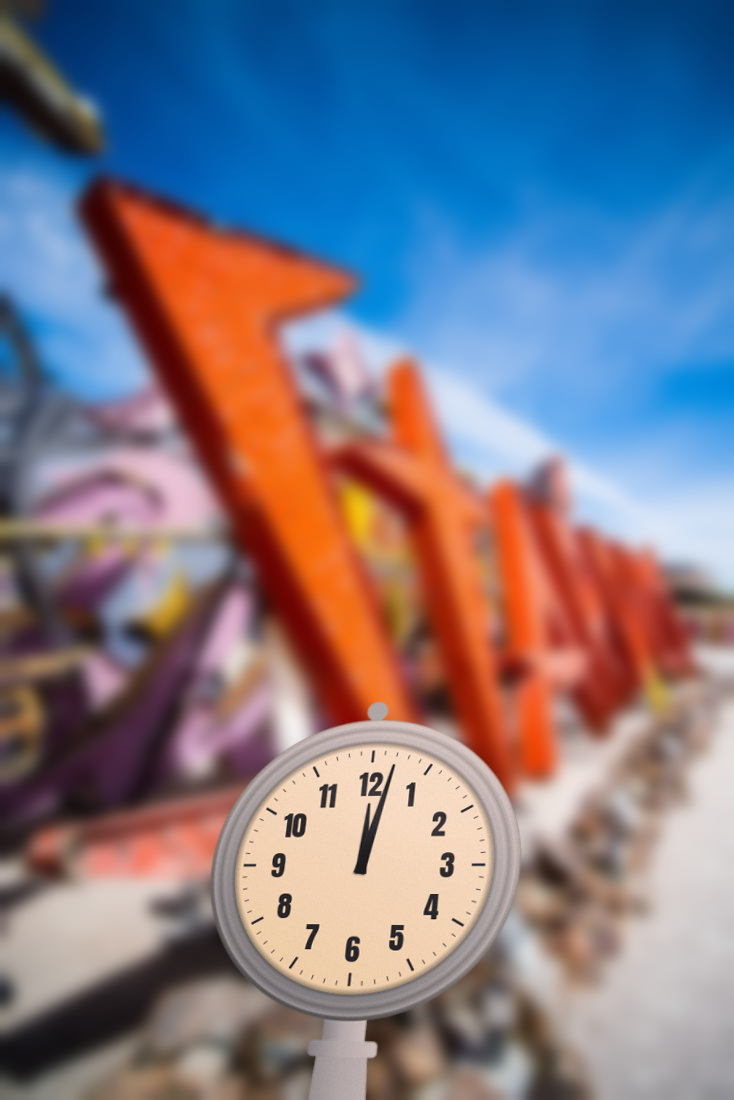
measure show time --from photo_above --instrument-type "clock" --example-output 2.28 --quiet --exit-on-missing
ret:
12.02
